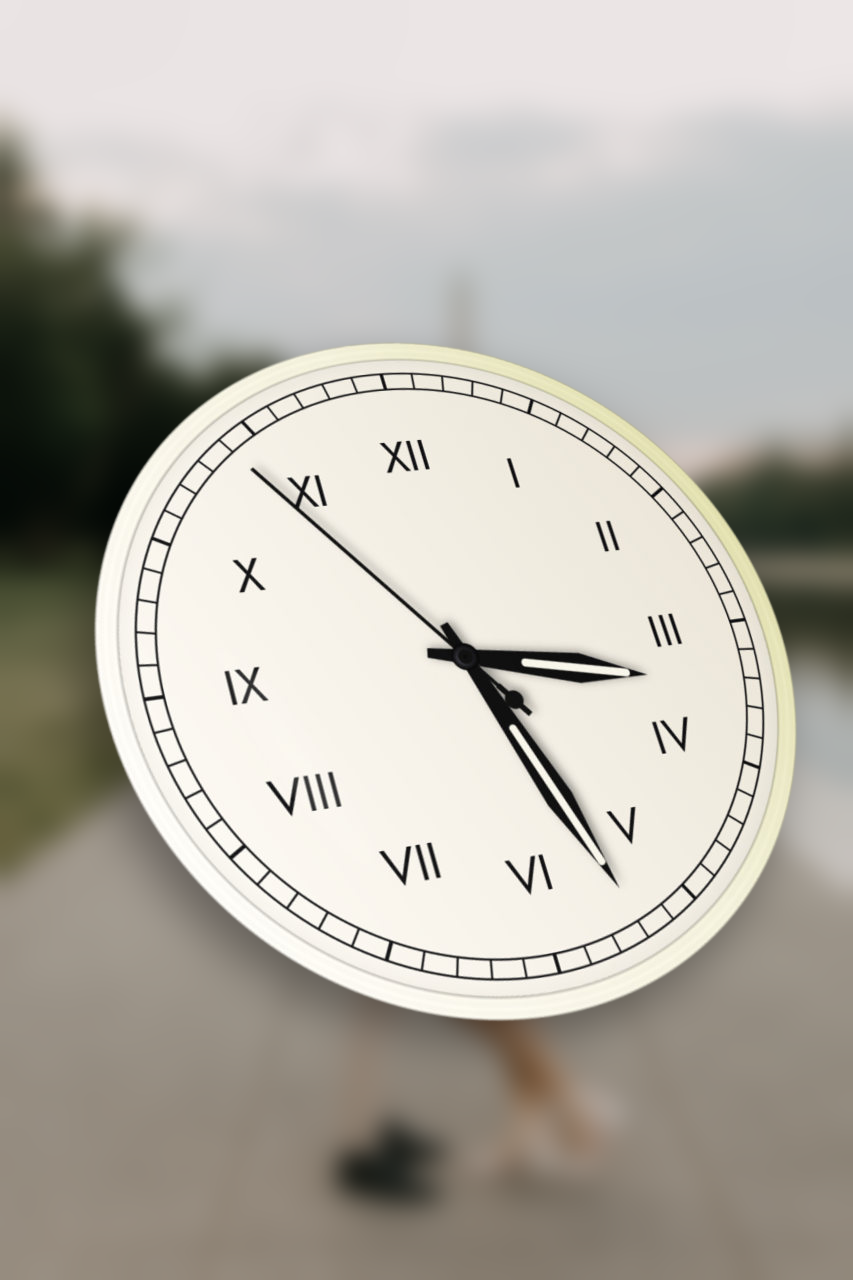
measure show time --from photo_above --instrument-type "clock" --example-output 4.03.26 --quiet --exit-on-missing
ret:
3.26.54
